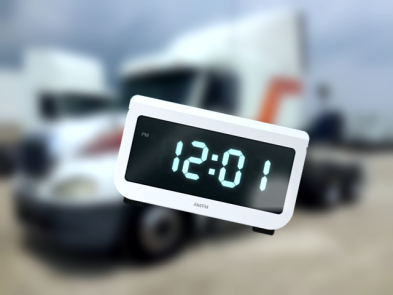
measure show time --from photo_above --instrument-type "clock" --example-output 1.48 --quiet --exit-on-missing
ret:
12.01
